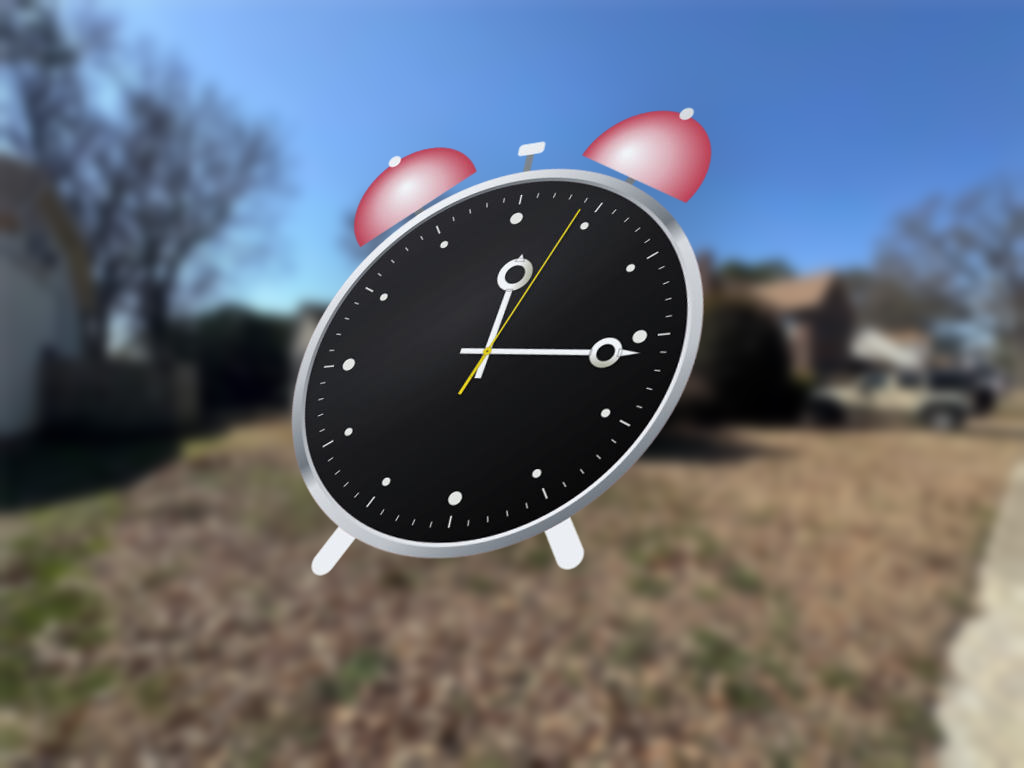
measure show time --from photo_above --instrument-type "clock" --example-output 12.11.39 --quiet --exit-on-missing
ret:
12.16.04
